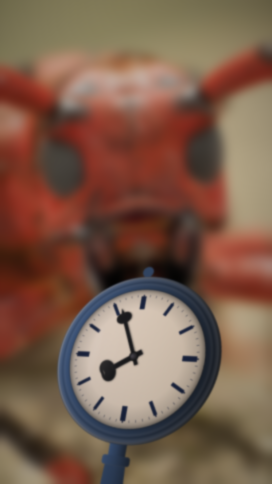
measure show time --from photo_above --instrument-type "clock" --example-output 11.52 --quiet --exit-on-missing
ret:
7.56
